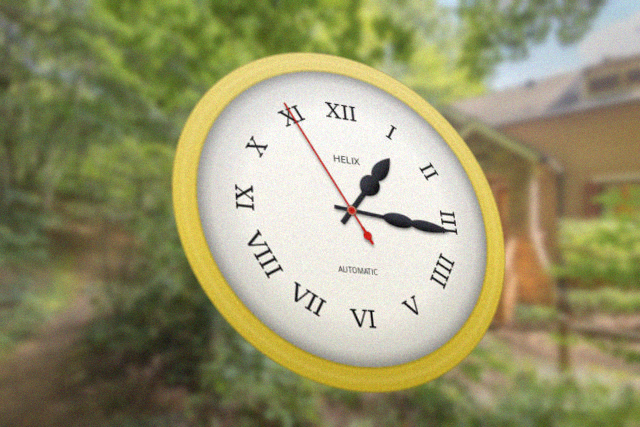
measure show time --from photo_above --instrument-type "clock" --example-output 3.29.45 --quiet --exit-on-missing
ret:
1.15.55
